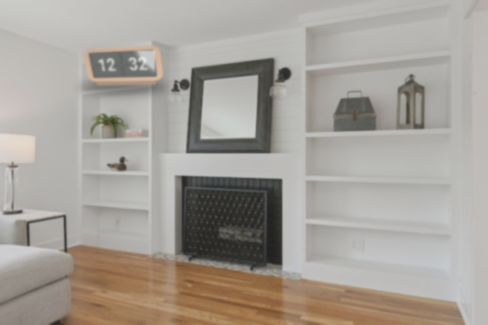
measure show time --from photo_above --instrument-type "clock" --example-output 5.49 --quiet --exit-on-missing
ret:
12.32
